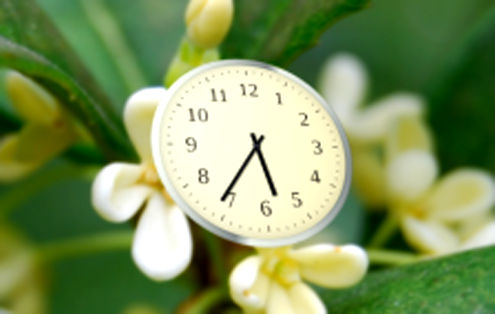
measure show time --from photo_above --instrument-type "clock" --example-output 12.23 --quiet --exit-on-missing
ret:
5.36
